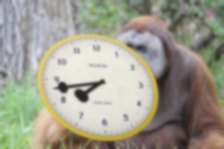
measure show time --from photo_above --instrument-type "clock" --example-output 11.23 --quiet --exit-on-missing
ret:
7.43
